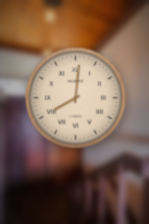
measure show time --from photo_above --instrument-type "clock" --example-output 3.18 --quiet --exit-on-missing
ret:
8.01
